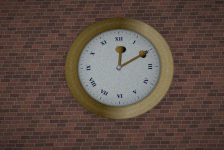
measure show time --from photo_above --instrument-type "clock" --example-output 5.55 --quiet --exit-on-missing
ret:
12.10
